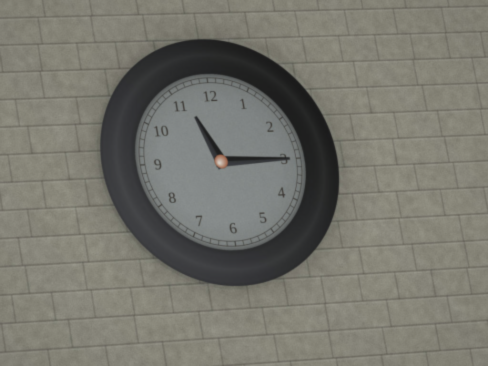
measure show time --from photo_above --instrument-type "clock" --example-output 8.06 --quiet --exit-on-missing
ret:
11.15
